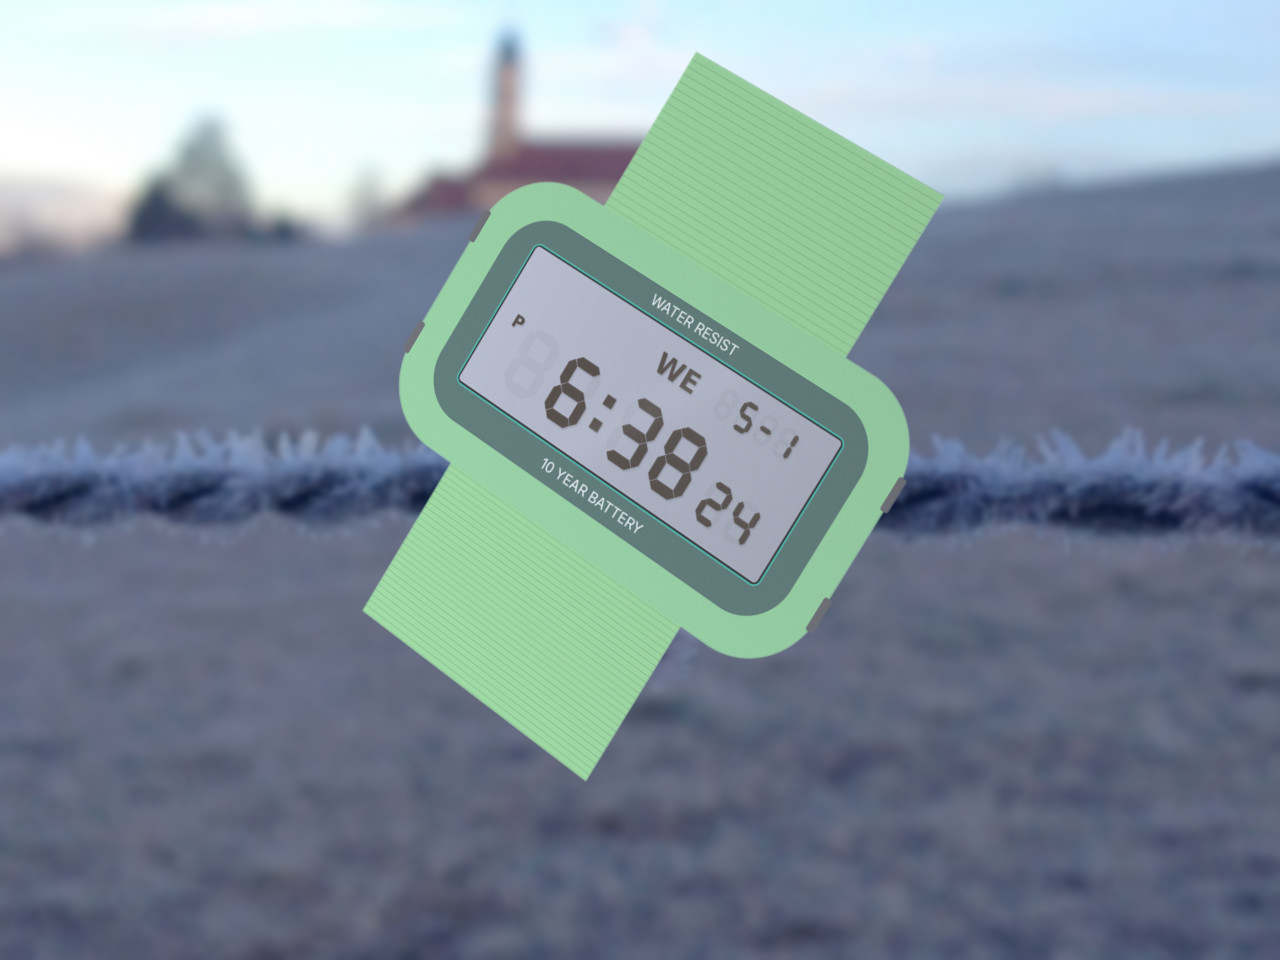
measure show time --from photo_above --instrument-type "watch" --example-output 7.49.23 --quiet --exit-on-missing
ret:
6.38.24
